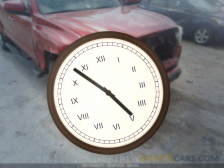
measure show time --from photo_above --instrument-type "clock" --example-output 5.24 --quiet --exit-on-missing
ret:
4.53
